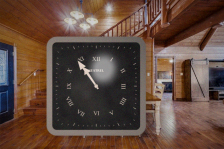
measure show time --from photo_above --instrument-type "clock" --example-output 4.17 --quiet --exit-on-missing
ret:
10.54
